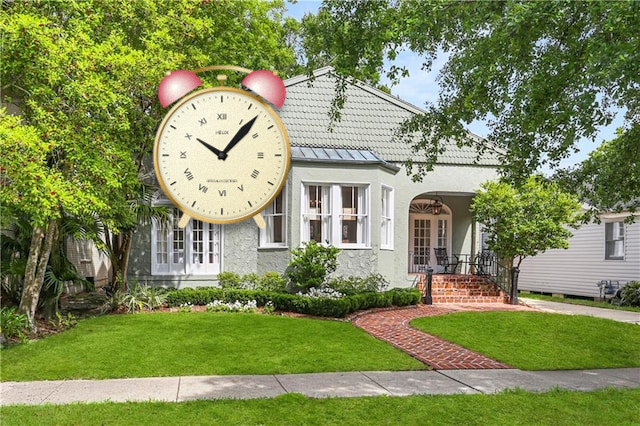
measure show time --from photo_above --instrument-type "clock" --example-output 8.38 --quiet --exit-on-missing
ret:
10.07
